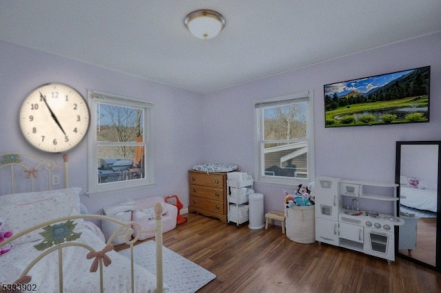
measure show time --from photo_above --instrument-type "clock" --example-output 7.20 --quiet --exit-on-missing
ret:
4.55
